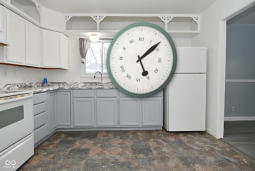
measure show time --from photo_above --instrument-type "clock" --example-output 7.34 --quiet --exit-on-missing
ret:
5.08
